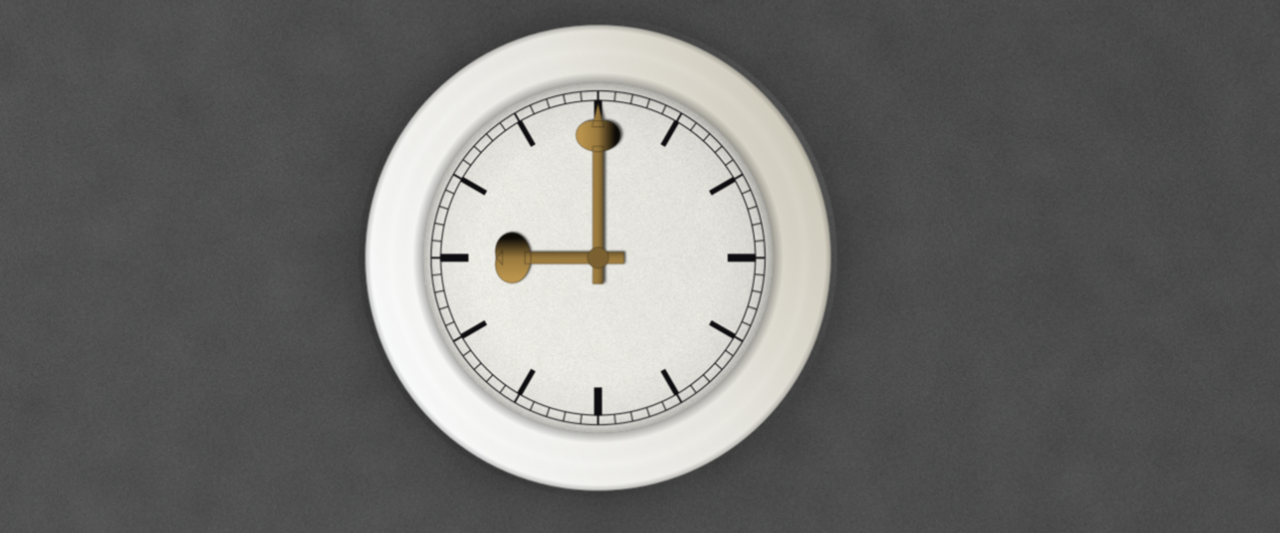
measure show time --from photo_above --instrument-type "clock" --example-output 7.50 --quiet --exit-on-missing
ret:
9.00
